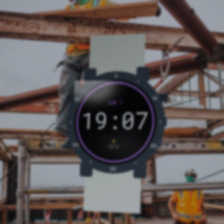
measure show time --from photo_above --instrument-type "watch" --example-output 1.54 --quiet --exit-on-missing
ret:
19.07
